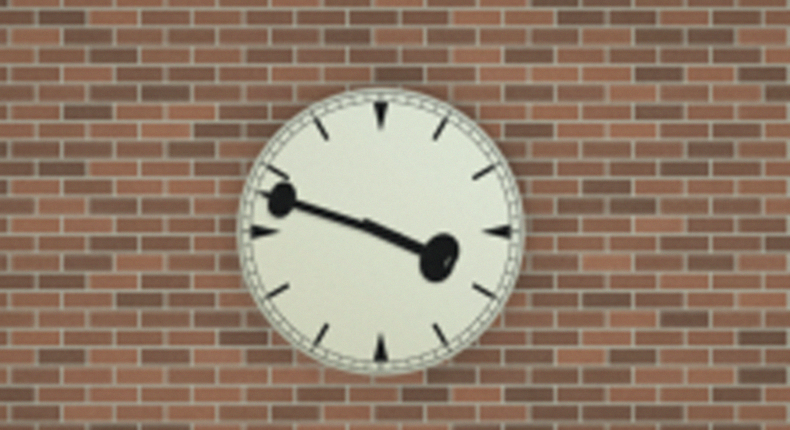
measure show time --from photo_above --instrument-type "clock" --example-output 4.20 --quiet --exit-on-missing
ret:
3.48
